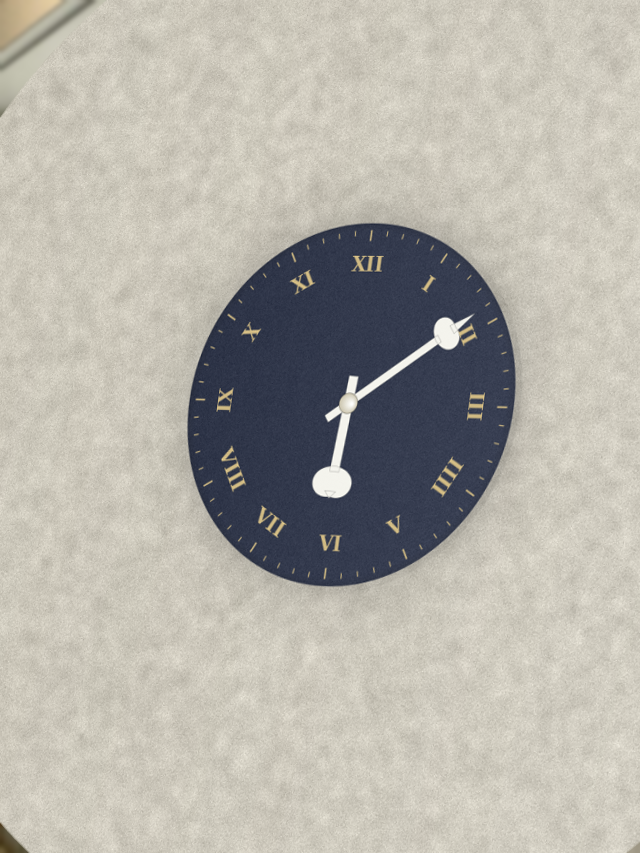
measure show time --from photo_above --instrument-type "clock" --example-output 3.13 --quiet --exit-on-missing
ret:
6.09
